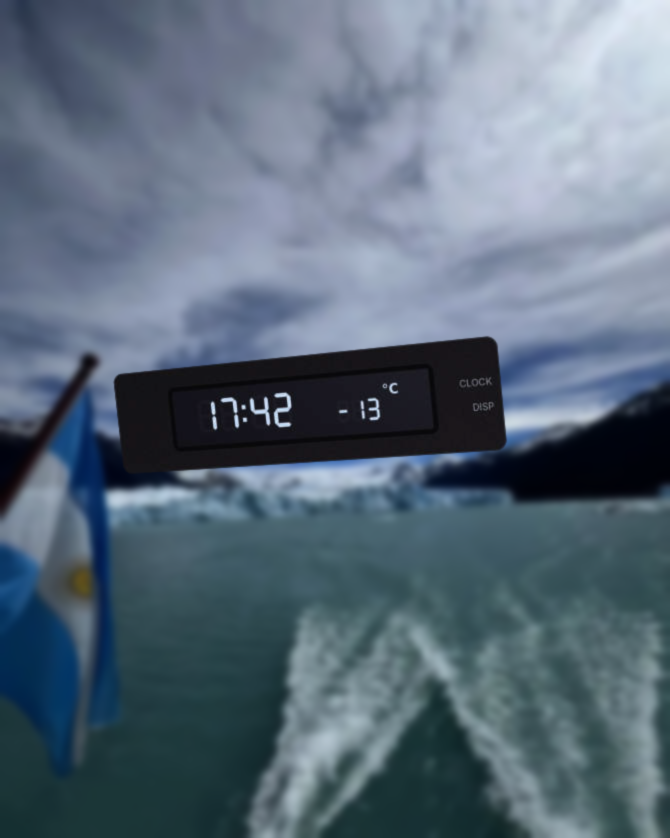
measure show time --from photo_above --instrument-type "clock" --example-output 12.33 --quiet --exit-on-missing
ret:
17.42
